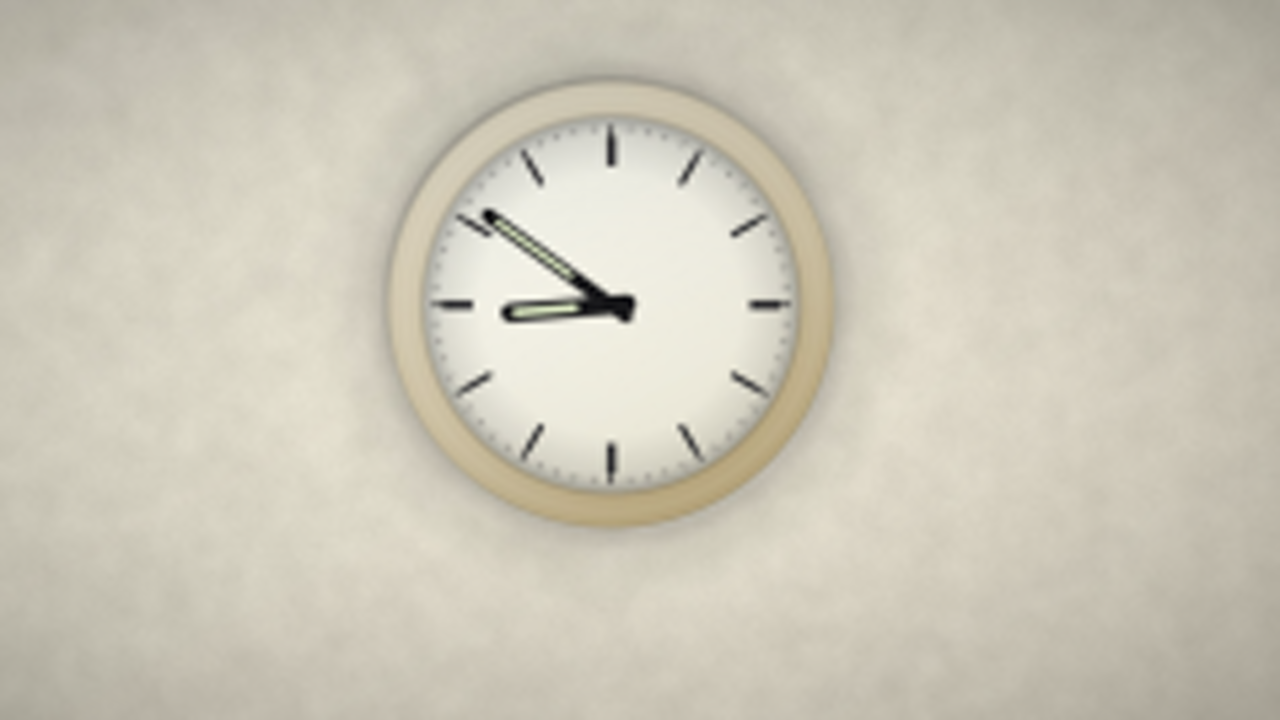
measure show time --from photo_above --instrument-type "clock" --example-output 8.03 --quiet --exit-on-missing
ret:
8.51
